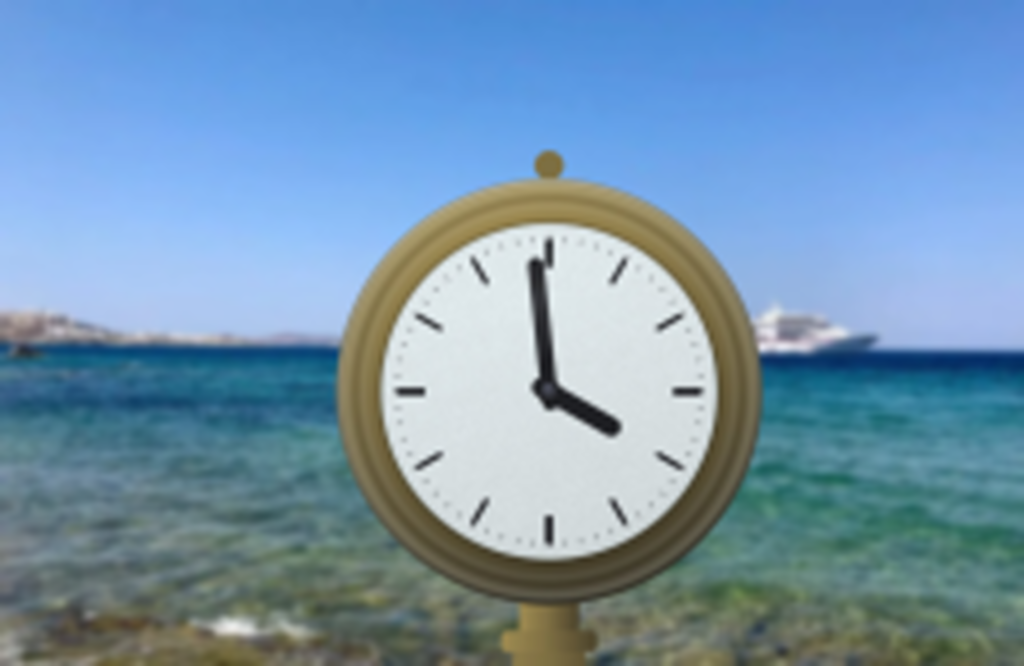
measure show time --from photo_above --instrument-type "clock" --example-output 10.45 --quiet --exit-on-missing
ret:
3.59
